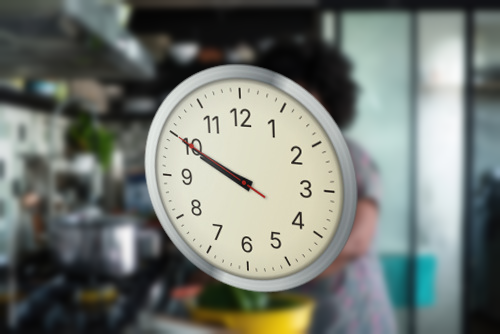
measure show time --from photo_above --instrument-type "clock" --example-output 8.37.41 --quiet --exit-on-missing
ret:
9.49.50
